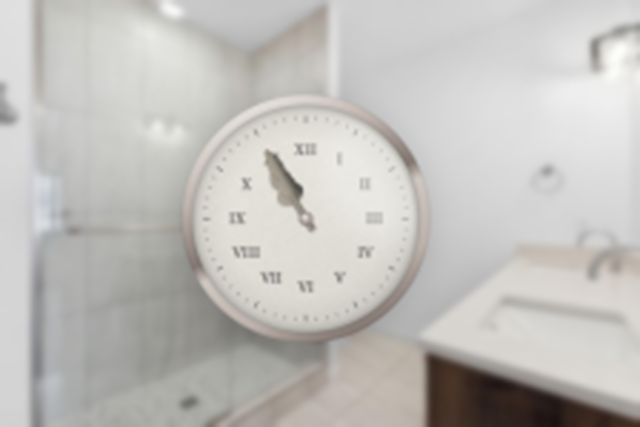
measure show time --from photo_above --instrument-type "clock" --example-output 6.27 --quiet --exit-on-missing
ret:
10.55
